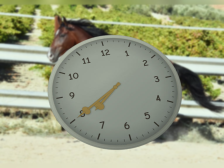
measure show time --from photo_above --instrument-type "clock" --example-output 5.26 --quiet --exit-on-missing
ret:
7.40
